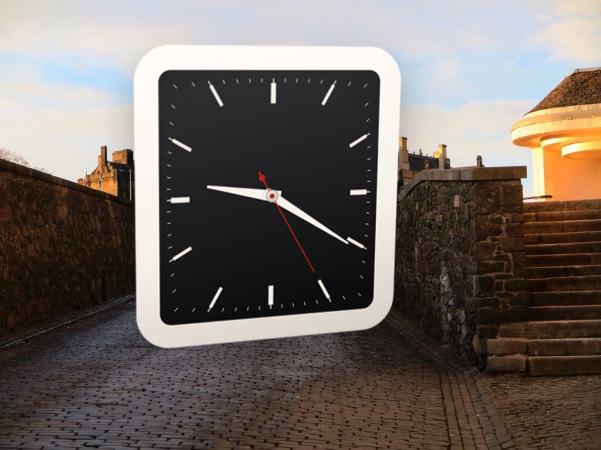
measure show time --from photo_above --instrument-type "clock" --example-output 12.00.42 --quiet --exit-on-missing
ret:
9.20.25
